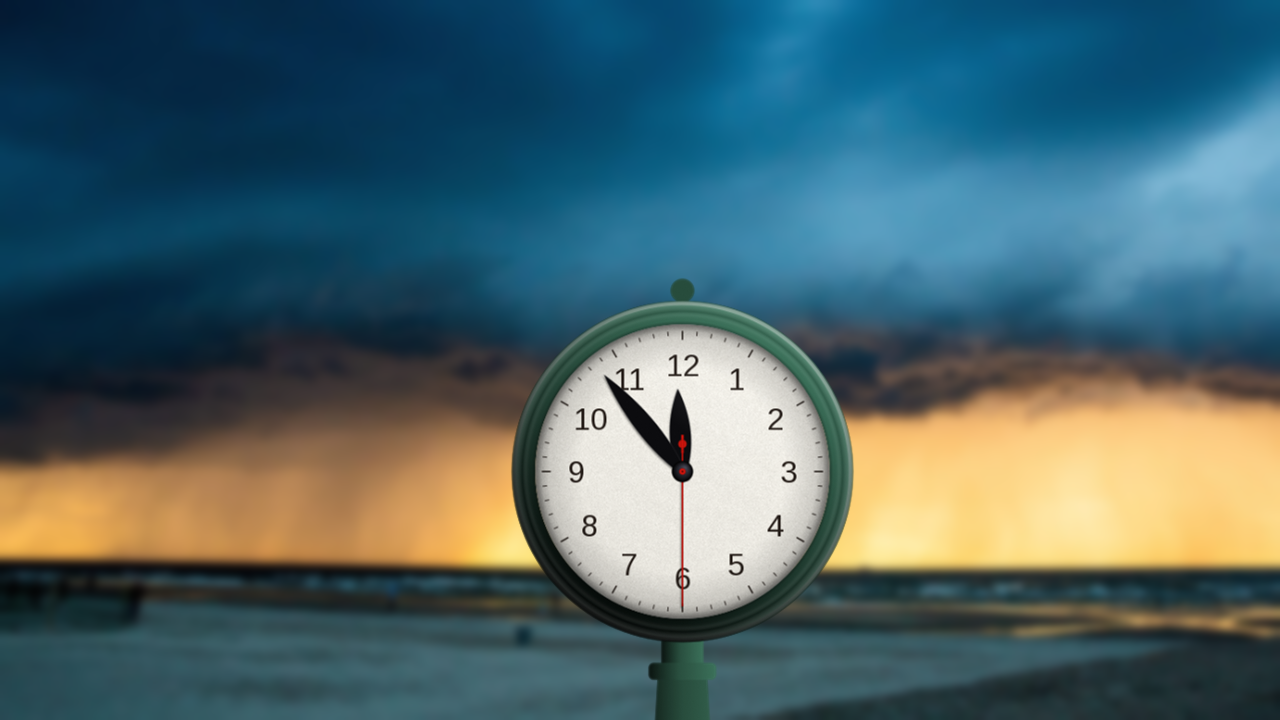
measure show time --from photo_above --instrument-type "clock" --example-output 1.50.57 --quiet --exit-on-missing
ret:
11.53.30
